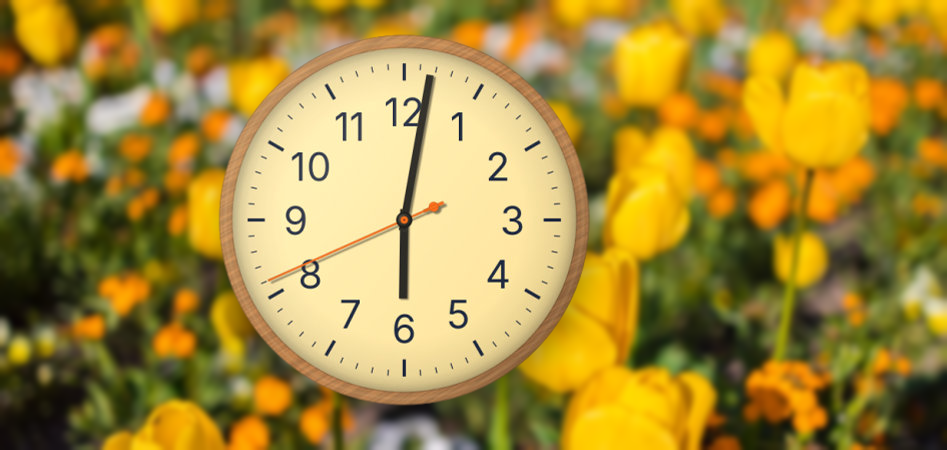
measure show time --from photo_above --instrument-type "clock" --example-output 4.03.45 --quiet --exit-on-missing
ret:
6.01.41
